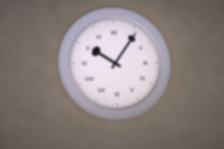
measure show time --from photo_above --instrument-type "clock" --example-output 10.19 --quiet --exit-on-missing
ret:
10.06
